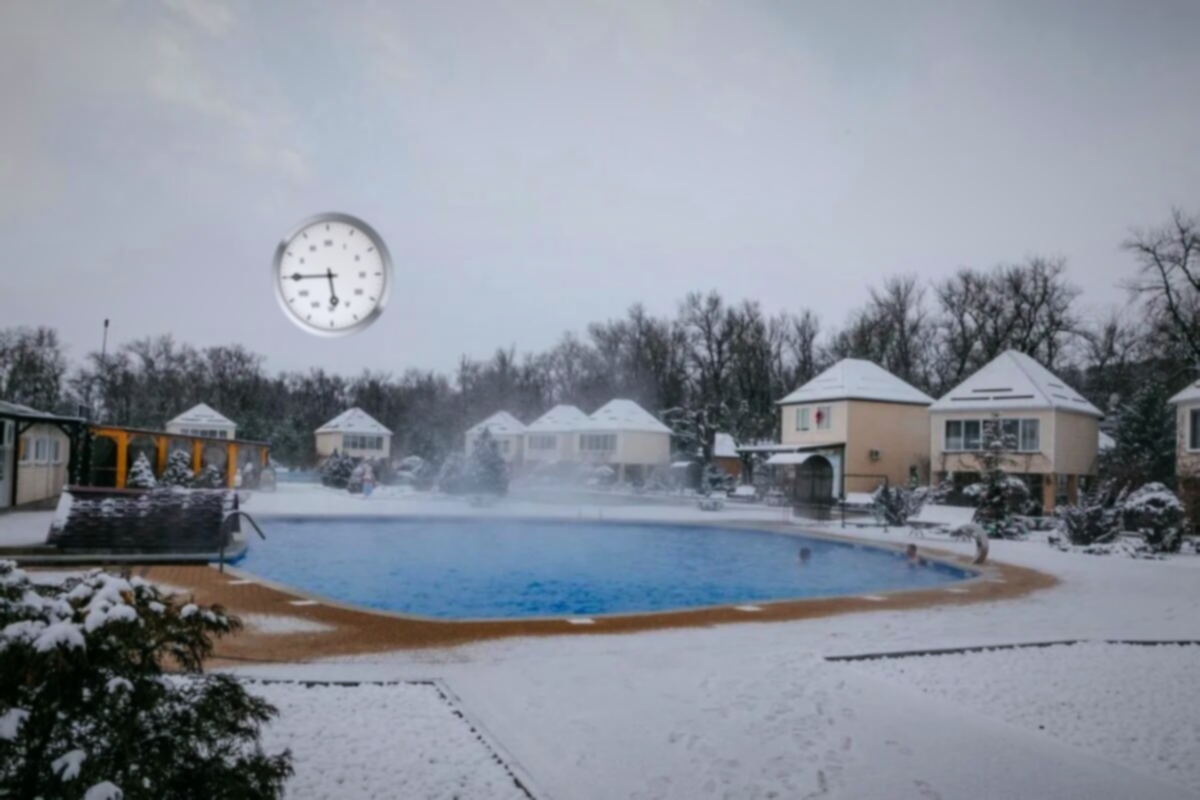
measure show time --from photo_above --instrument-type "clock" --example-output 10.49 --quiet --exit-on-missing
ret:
5.45
